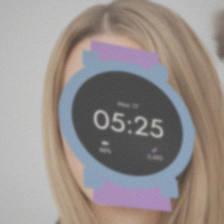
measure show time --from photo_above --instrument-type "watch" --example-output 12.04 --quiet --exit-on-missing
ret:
5.25
